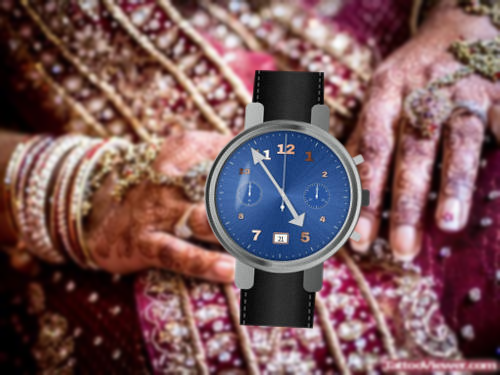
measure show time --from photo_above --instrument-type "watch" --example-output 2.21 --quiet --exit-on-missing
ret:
4.54
